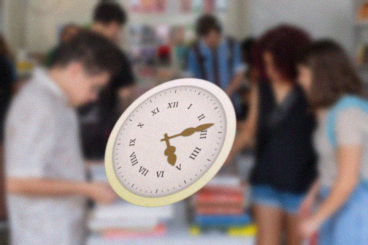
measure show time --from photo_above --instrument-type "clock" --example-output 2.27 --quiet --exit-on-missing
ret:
5.13
